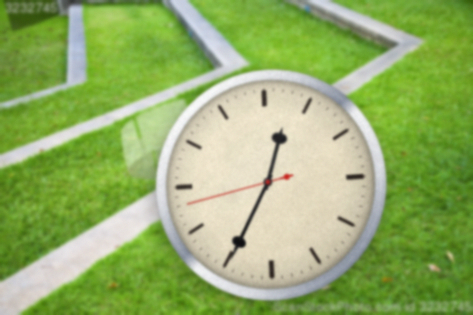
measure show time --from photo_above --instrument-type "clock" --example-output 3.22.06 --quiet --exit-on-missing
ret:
12.34.43
